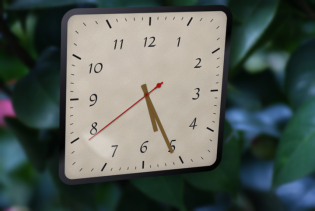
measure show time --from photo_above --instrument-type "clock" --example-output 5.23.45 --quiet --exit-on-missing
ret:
5.25.39
